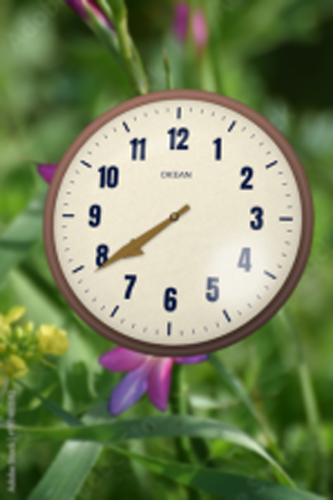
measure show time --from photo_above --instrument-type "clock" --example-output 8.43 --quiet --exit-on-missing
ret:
7.39
